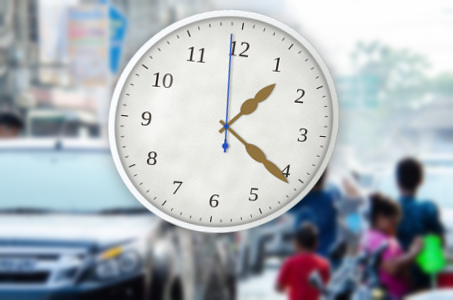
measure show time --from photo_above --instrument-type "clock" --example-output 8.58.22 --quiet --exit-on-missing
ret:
1.20.59
